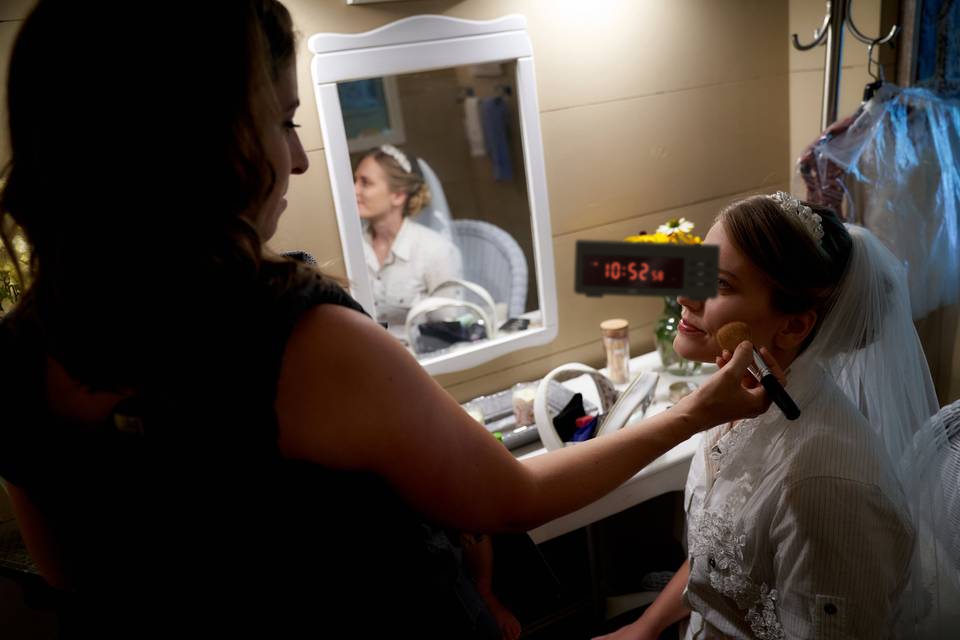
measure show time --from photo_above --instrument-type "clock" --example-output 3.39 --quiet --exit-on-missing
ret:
10.52
